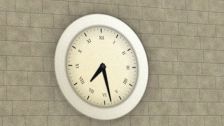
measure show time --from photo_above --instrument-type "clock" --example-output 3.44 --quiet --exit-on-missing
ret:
7.28
